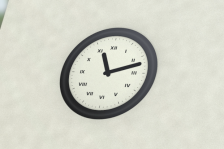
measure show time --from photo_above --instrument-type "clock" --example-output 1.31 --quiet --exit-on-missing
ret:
11.12
